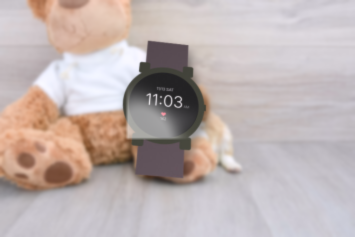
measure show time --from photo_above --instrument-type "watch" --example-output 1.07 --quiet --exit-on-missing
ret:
11.03
